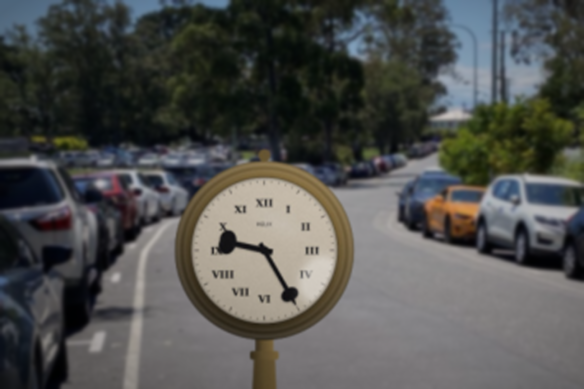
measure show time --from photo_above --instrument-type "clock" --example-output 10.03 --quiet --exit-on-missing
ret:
9.25
